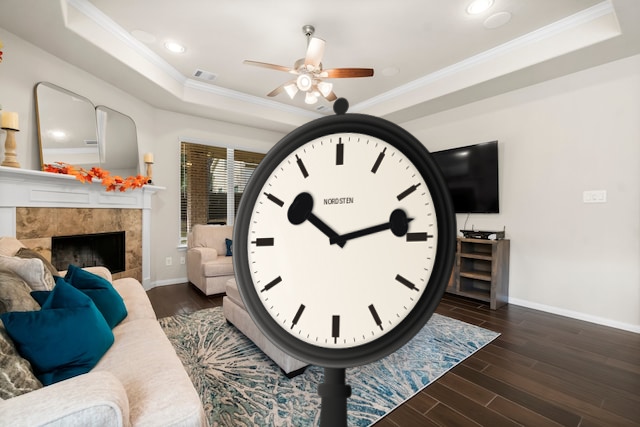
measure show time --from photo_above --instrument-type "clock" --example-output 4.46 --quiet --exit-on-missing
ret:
10.13
